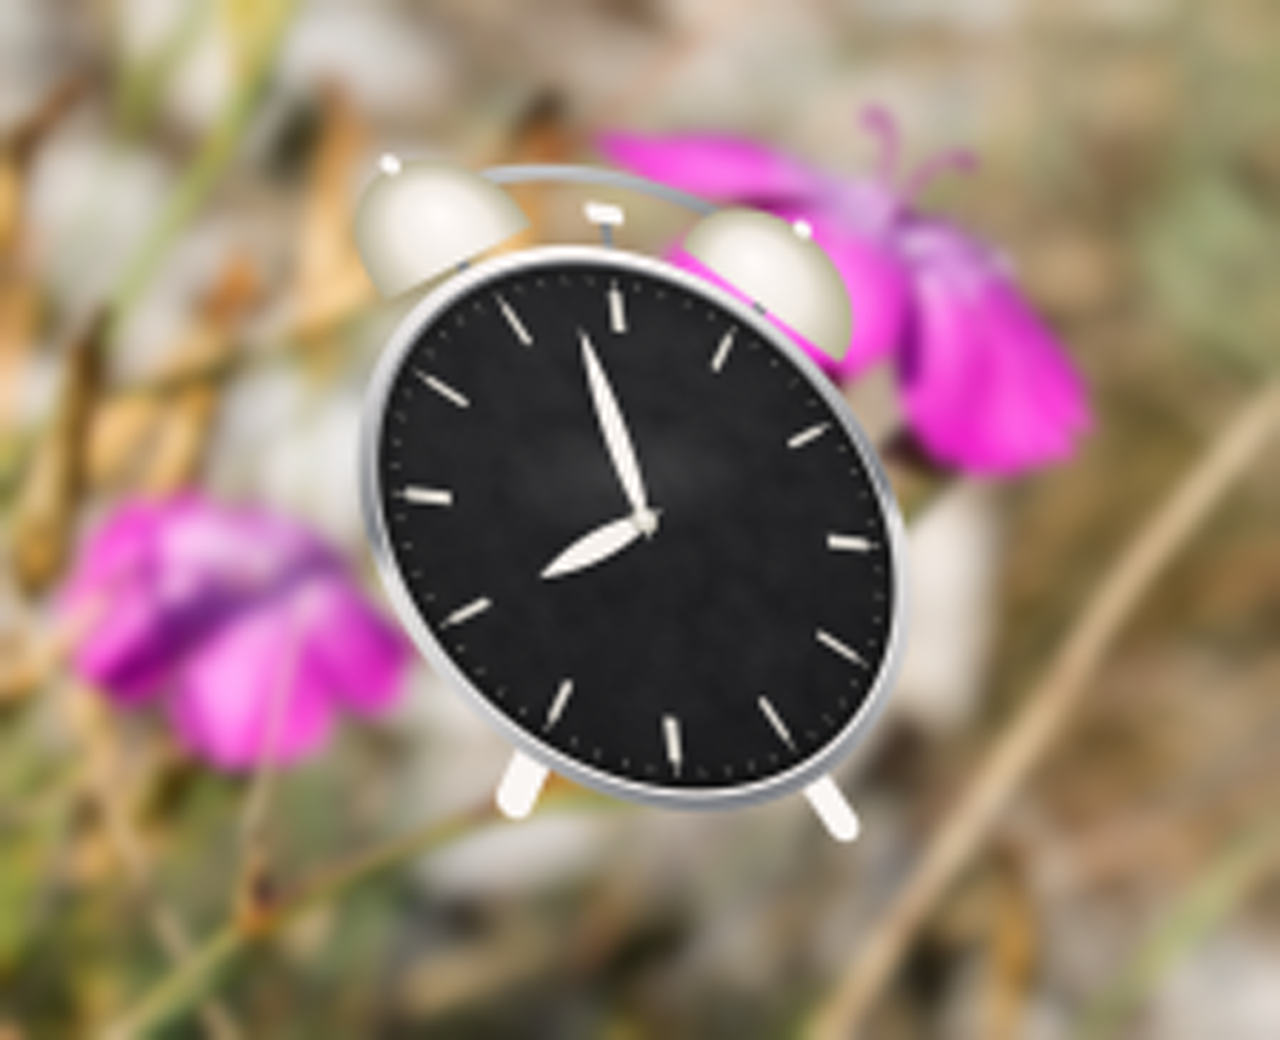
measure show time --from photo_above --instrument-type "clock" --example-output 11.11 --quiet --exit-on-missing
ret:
7.58
